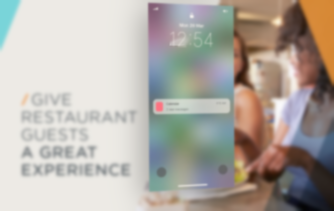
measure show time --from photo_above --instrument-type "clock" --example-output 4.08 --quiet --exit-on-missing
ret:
12.54
